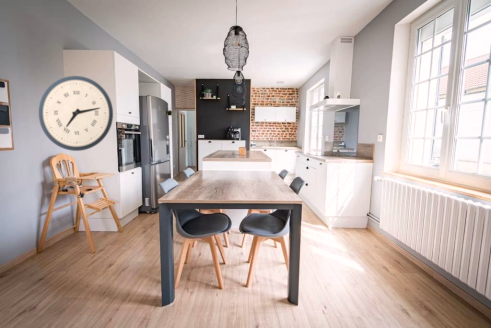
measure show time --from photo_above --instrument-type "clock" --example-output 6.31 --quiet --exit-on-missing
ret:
7.13
